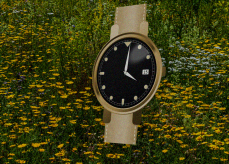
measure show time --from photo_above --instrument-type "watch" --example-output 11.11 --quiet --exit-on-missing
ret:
4.01
